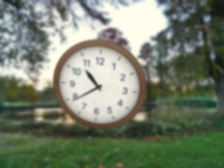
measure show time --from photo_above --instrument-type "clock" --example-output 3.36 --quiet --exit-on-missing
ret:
10.39
